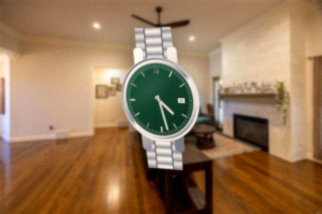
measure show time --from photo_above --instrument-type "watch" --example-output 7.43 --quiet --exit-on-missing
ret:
4.28
